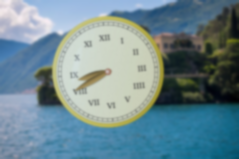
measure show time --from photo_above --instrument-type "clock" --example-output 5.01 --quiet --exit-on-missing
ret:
8.41
